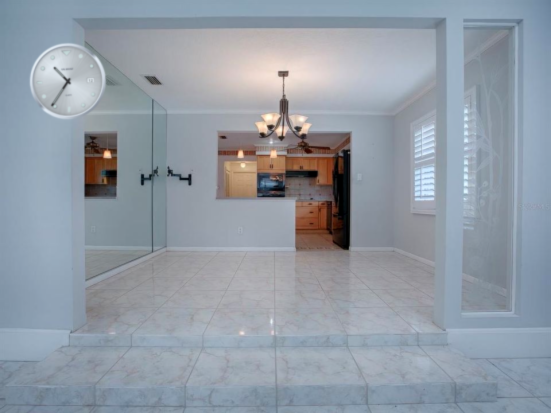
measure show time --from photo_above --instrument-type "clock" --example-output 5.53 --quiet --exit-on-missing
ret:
10.36
